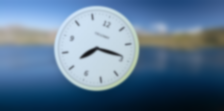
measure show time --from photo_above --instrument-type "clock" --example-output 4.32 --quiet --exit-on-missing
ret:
7.14
